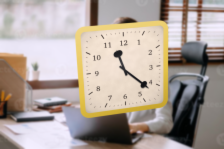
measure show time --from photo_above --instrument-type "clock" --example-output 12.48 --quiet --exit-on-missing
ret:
11.22
